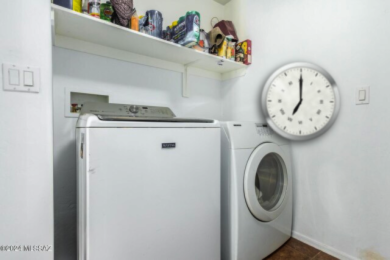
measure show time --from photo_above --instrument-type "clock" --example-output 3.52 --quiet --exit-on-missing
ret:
7.00
